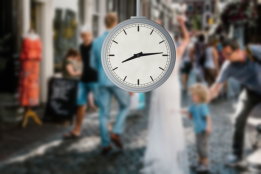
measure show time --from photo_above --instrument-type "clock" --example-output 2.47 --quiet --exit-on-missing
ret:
8.14
